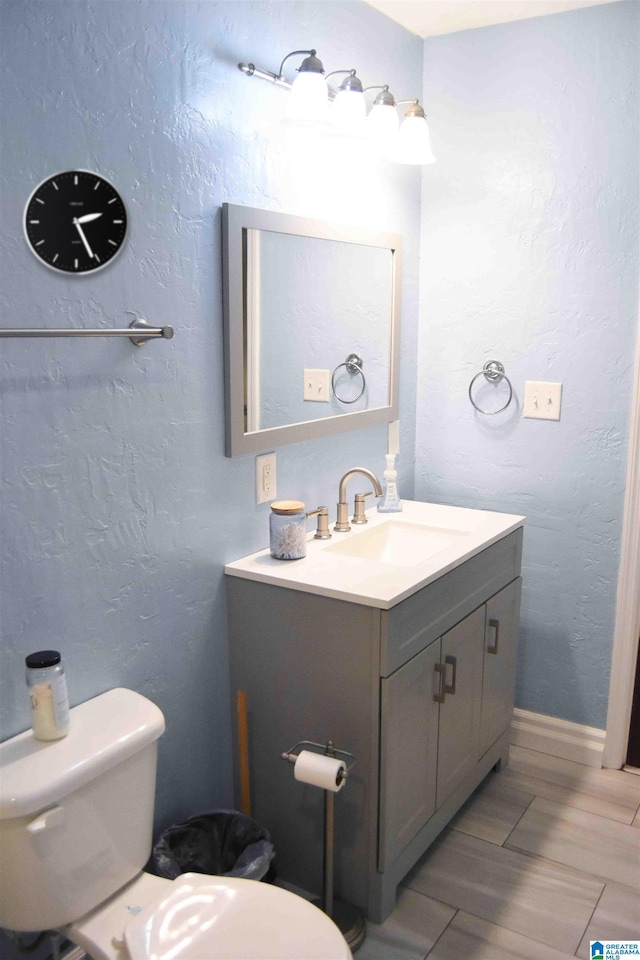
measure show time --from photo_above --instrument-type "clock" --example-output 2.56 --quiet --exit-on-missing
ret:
2.26
